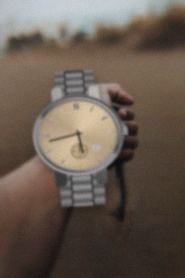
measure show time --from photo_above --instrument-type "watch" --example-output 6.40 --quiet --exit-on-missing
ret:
5.43
